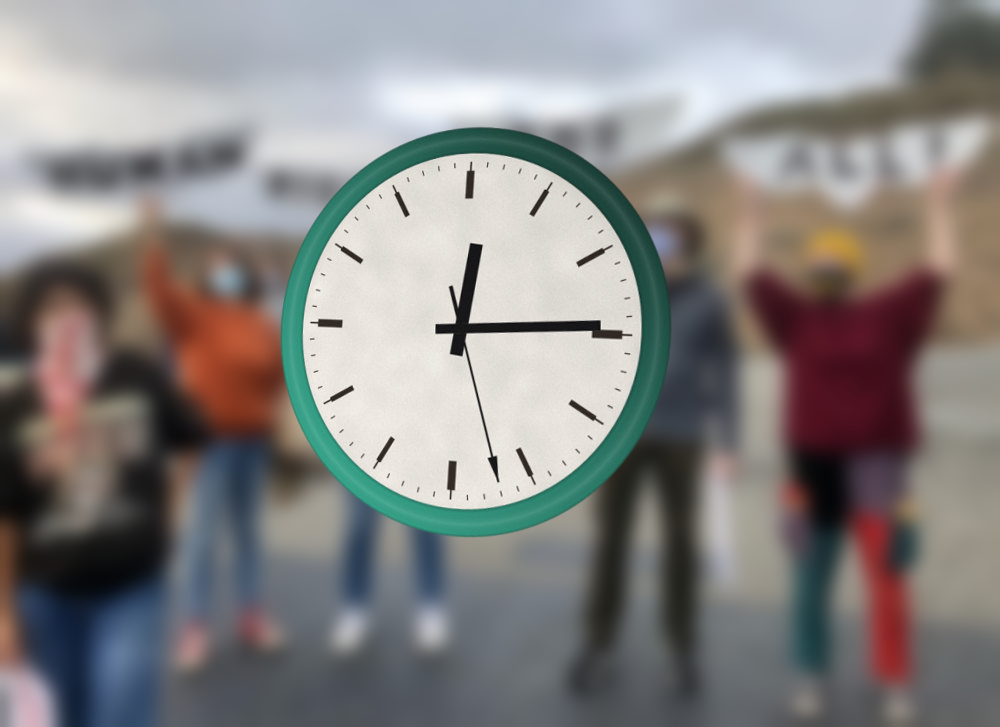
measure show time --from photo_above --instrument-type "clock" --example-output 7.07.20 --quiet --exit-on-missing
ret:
12.14.27
